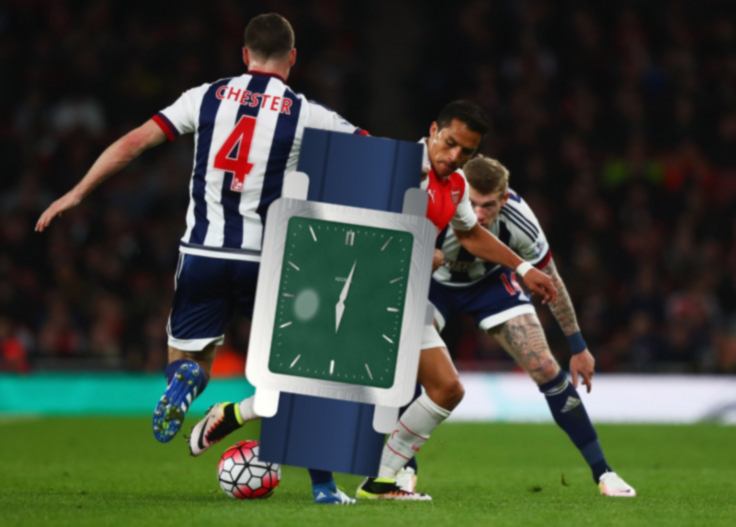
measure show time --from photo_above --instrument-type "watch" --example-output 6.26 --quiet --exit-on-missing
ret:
6.02
